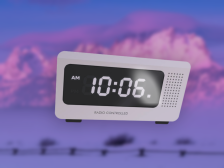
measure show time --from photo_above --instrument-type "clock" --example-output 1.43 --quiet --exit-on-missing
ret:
10.06
